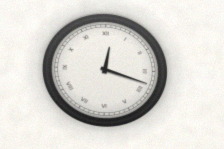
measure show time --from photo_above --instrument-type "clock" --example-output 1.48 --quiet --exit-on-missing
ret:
12.18
